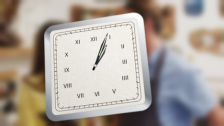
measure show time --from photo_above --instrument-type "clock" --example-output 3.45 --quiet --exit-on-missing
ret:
1.04
